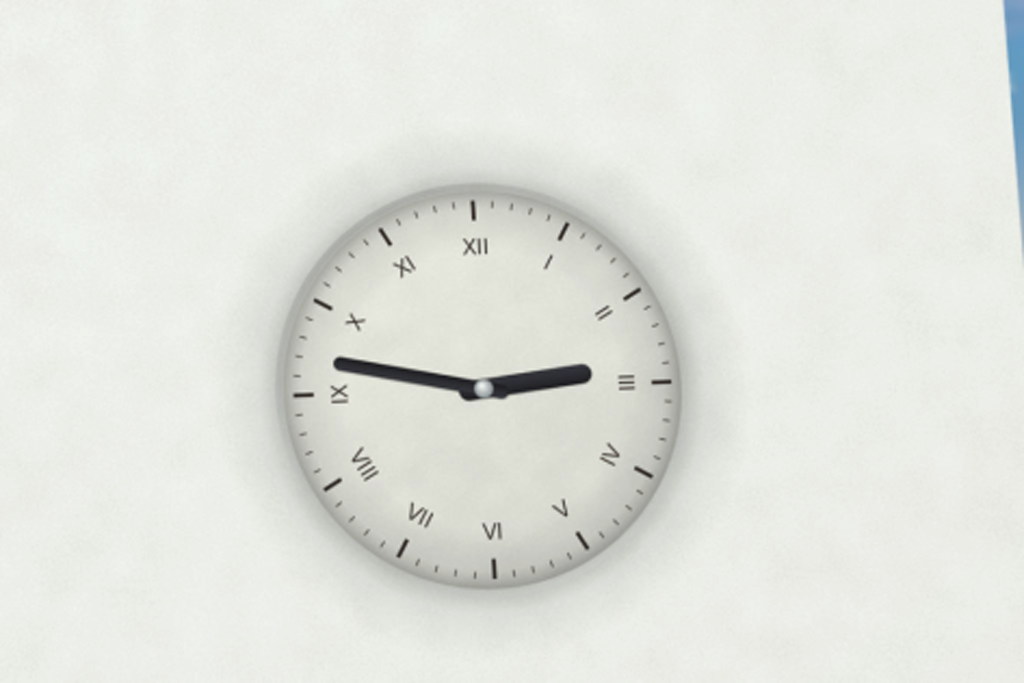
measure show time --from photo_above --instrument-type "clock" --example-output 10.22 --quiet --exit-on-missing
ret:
2.47
